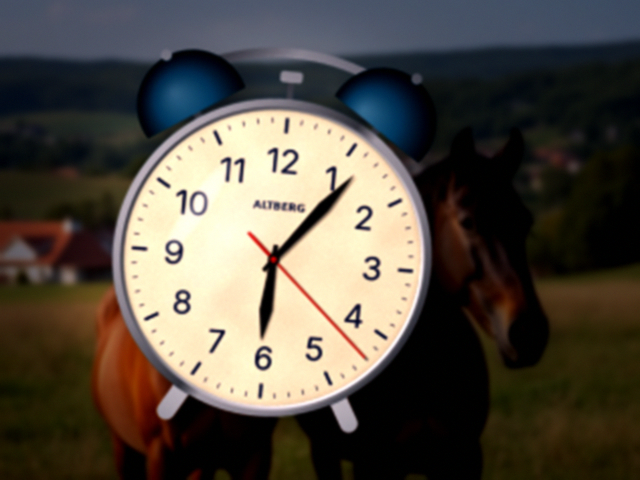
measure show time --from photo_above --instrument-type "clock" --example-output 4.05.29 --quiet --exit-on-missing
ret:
6.06.22
